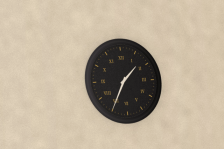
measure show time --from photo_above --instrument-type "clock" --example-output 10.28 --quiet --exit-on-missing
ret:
1.35
